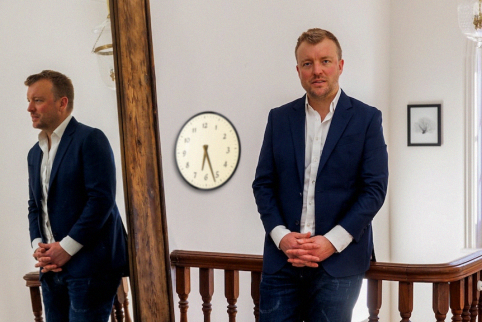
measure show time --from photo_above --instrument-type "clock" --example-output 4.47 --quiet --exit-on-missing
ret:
6.27
